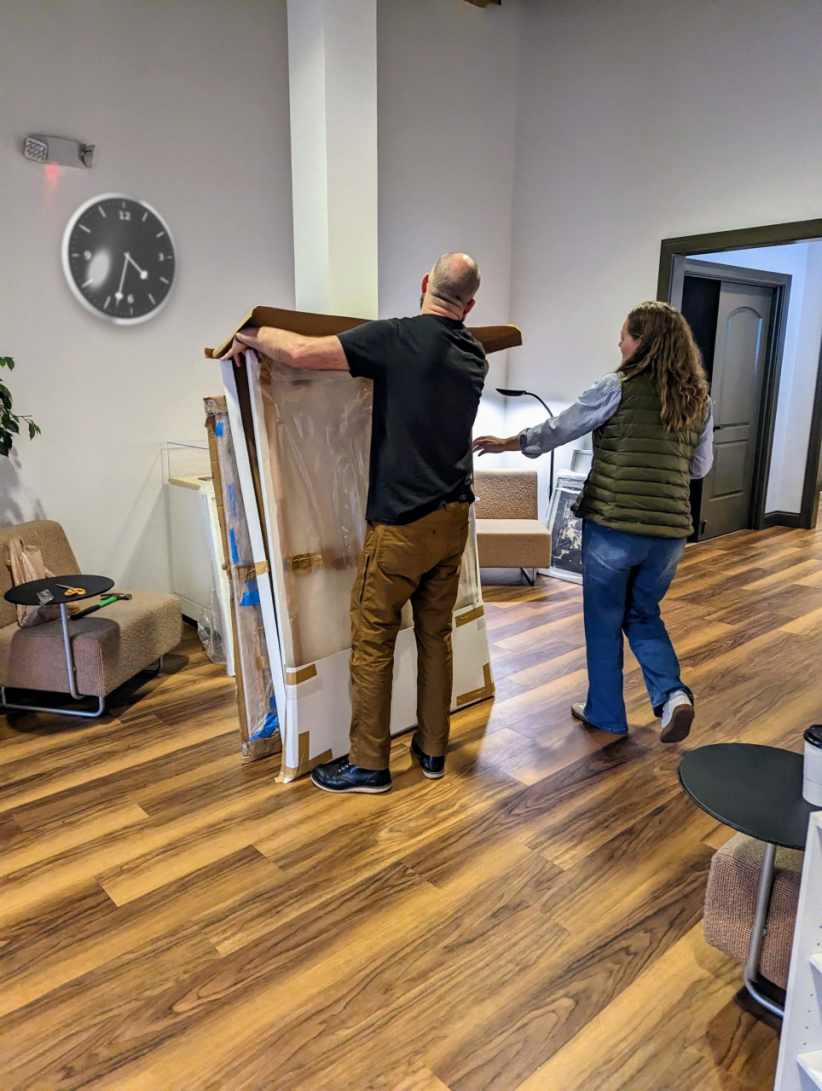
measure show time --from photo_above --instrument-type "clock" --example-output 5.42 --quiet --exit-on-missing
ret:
4.33
